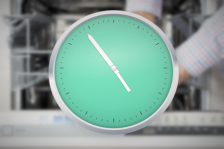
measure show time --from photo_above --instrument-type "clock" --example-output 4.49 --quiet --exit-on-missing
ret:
4.54
